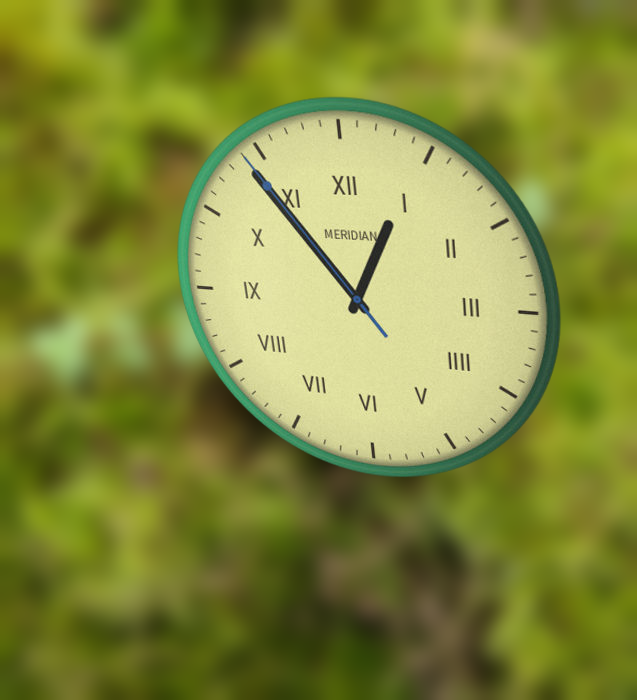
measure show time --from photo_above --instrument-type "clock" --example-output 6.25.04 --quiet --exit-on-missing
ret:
12.53.54
